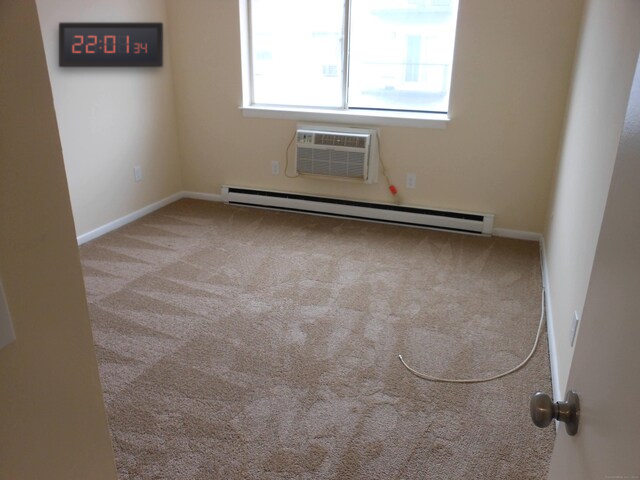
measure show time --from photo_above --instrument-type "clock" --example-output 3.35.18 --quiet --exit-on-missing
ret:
22.01.34
